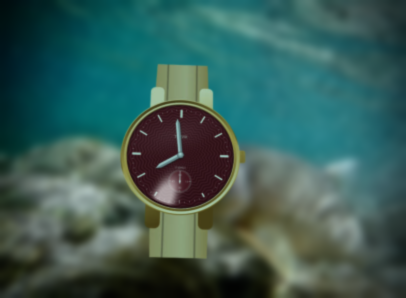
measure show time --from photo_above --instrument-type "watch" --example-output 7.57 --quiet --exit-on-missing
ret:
7.59
